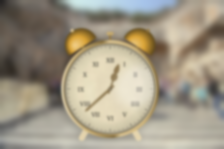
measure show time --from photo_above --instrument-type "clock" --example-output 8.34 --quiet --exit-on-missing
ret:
12.38
